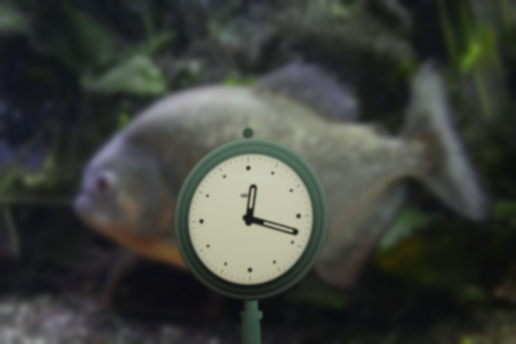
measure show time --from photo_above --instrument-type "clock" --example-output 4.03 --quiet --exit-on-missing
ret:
12.18
